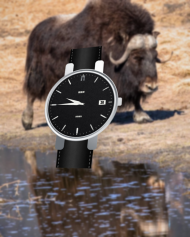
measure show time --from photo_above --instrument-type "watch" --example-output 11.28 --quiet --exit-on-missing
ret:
9.45
